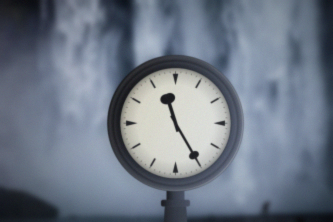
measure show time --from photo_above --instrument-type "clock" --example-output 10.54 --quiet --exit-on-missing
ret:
11.25
